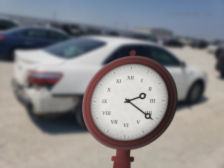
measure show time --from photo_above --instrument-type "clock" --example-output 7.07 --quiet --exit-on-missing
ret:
2.21
